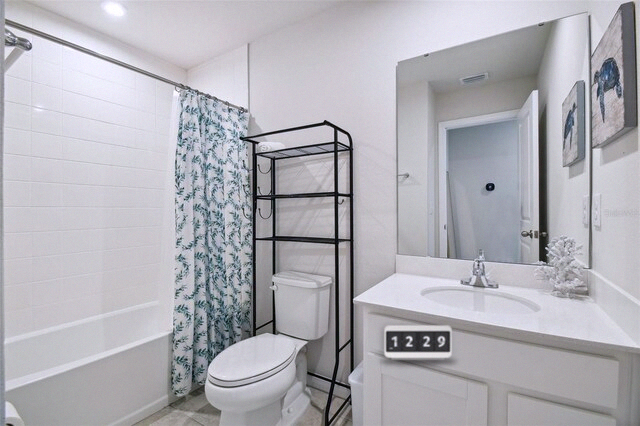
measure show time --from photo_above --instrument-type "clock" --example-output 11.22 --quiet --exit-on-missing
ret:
12.29
